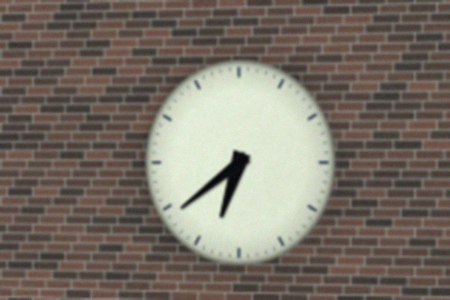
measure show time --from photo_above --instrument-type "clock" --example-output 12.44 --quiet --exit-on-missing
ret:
6.39
